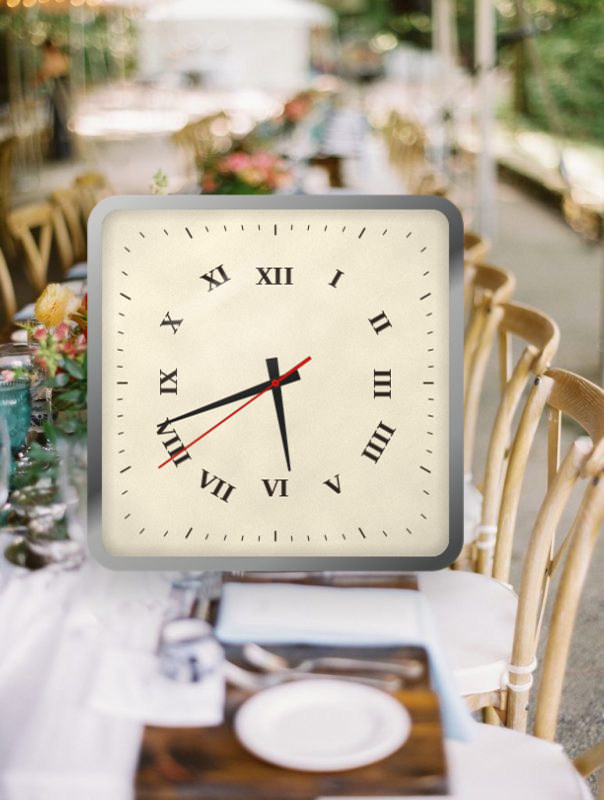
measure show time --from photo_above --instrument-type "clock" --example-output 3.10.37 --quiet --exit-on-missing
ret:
5.41.39
